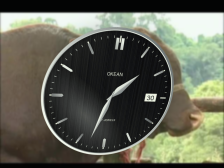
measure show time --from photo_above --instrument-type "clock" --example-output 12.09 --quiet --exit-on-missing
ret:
1.33
